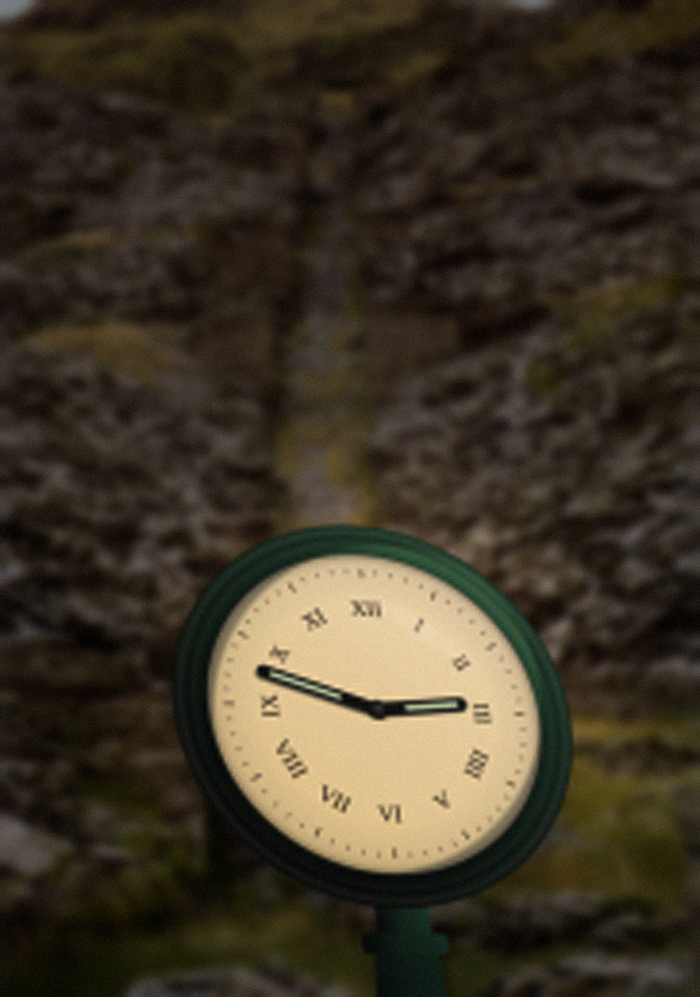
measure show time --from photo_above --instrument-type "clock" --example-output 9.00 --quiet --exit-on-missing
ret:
2.48
